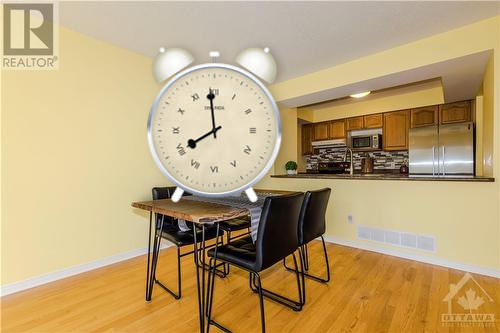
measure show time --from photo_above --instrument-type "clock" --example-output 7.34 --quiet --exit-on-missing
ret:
7.59
